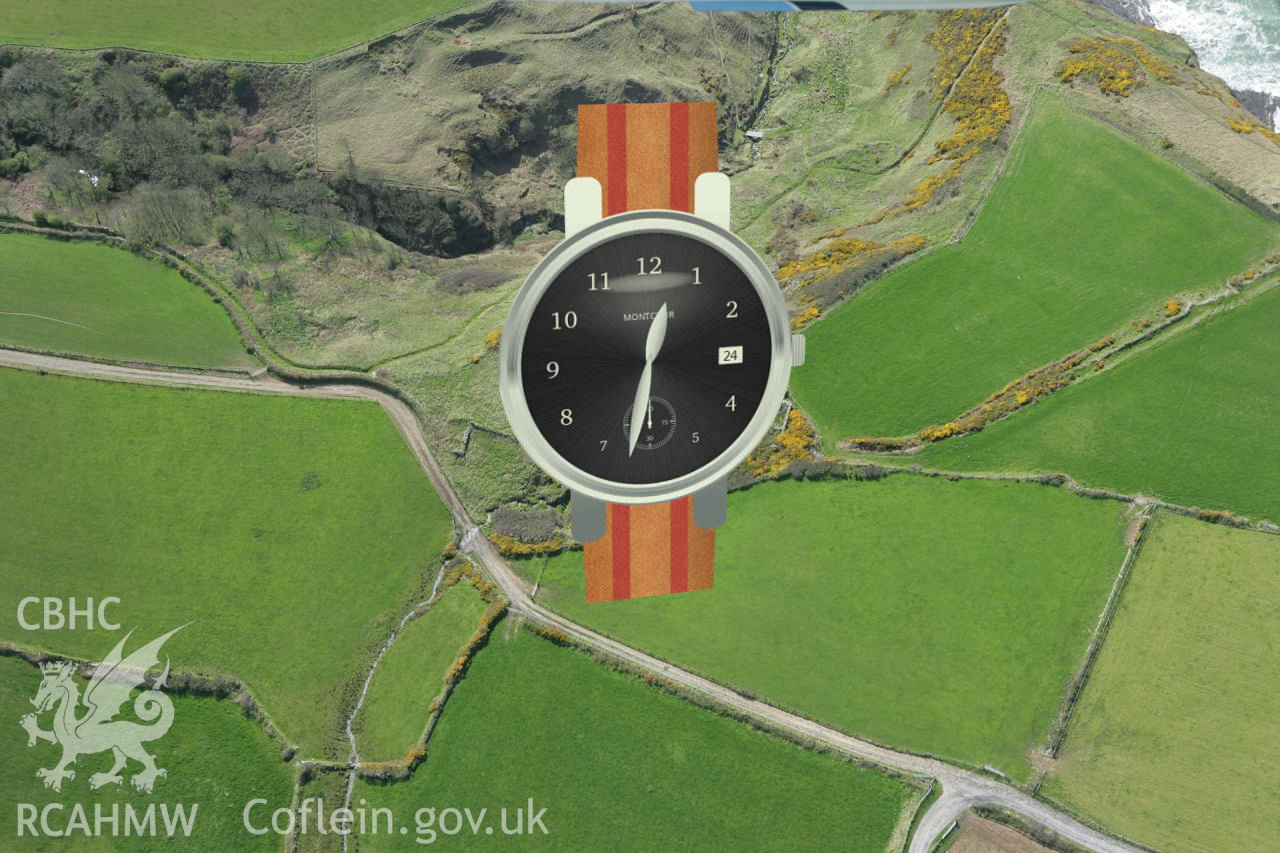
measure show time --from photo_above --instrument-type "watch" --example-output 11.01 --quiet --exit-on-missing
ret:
12.32
